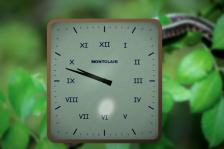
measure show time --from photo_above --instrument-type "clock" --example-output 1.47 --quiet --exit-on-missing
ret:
9.48
